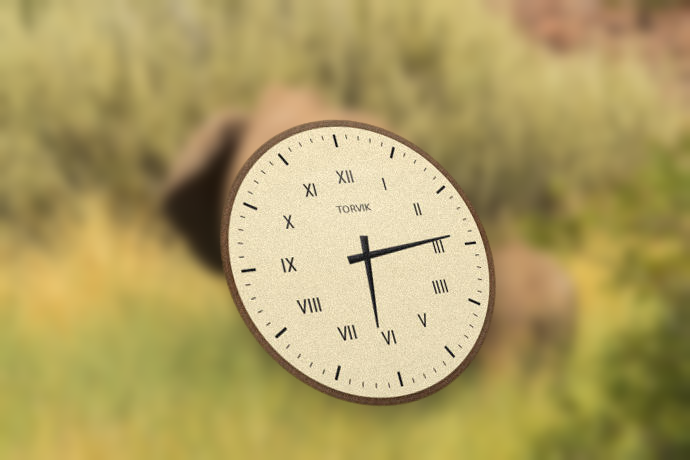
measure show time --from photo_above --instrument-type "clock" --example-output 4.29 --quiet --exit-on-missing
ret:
6.14
